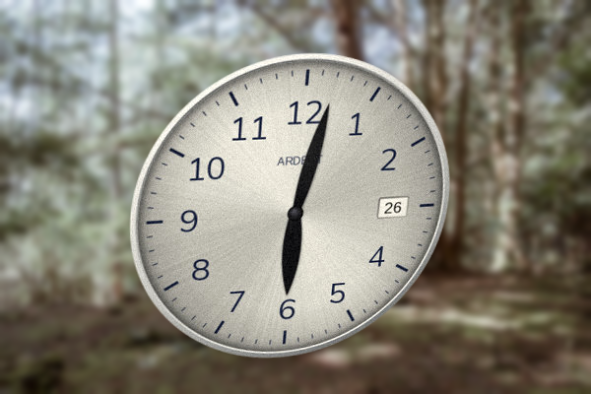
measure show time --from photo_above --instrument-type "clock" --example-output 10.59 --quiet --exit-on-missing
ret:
6.02
